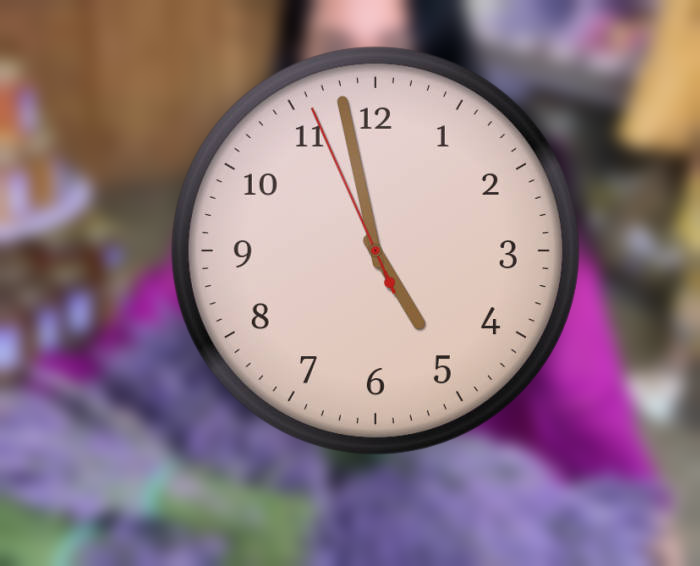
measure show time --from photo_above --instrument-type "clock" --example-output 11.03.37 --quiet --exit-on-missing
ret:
4.57.56
